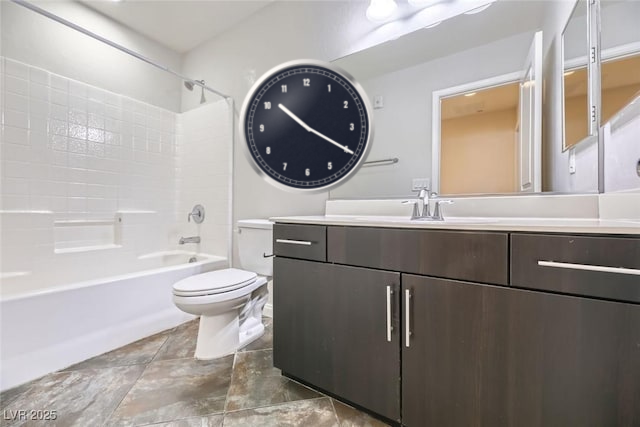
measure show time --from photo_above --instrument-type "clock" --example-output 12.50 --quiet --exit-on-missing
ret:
10.20
